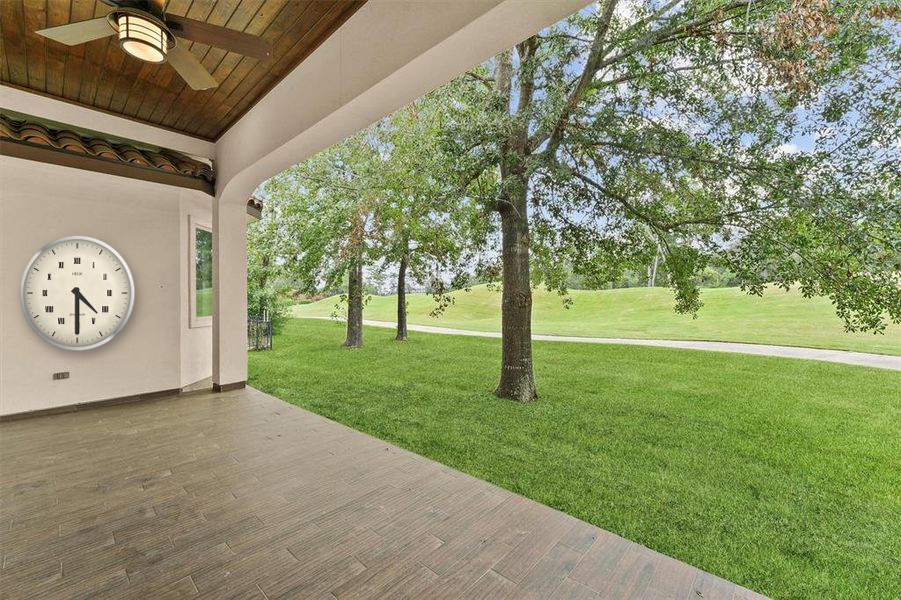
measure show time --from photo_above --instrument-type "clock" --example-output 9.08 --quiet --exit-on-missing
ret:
4.30
